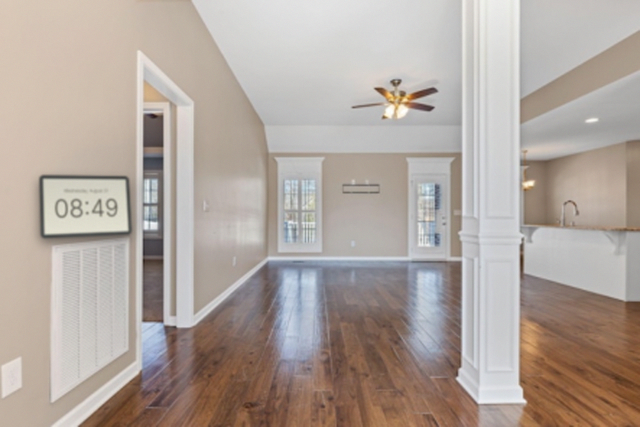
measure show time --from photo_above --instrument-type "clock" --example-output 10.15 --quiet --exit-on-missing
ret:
8.49
